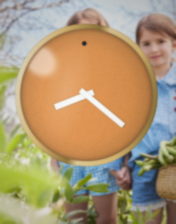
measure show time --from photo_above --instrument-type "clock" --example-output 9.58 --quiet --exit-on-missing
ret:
8.22
